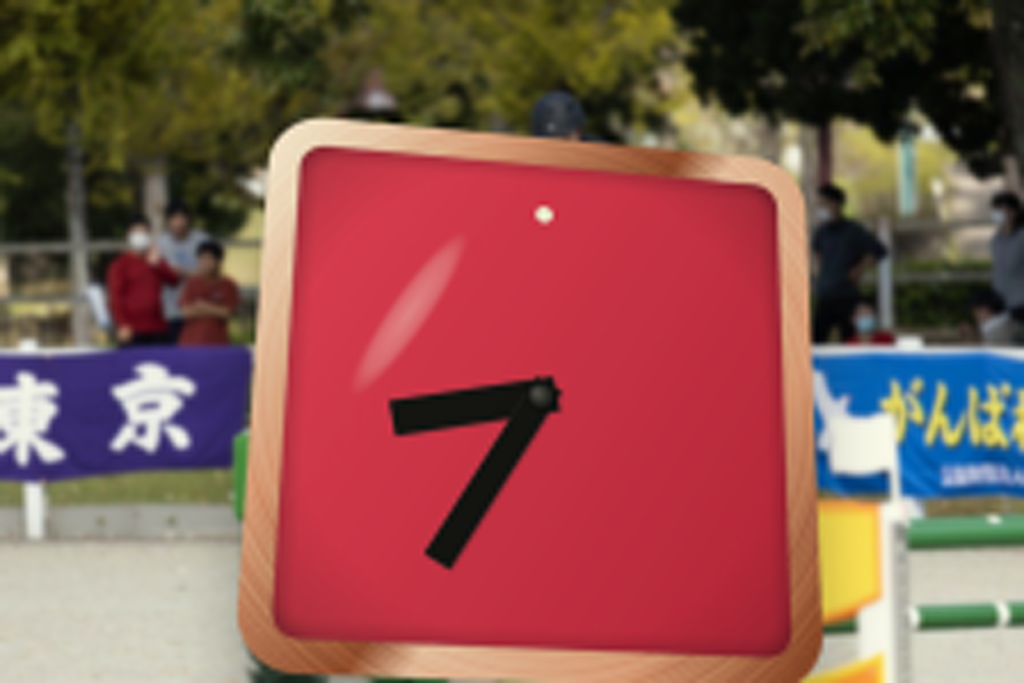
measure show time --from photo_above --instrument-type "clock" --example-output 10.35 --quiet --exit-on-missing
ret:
8.35
